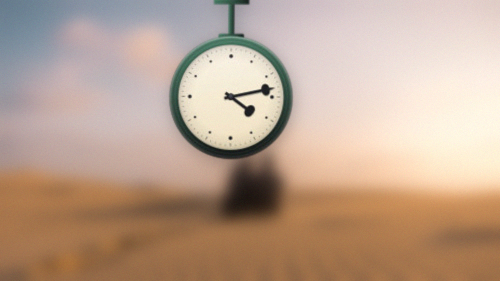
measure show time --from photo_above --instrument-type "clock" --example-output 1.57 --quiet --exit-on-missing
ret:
4.13
